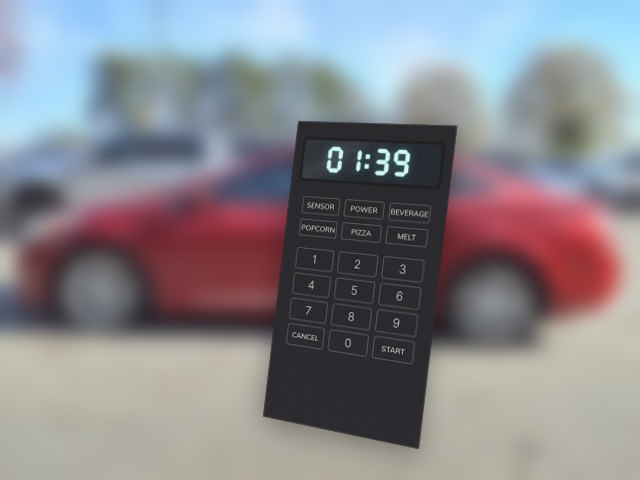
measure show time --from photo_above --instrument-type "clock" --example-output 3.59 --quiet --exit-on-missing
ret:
1.39
